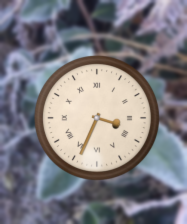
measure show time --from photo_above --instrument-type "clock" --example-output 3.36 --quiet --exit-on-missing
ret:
3.34
